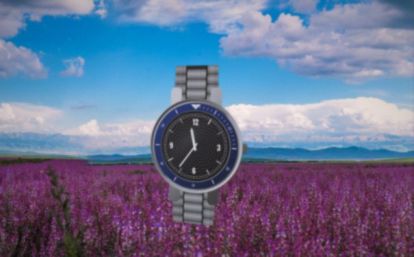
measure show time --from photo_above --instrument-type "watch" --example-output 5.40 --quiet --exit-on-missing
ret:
11.36
